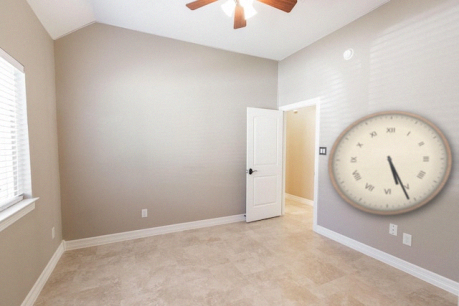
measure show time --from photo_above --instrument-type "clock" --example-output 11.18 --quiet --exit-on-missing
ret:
5.26
